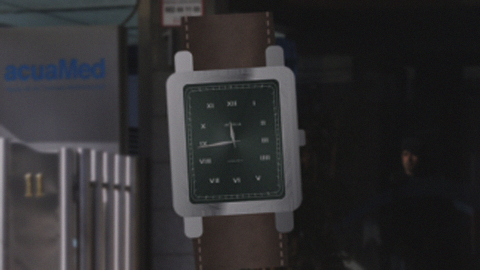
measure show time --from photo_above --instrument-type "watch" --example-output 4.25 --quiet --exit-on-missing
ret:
11.44
